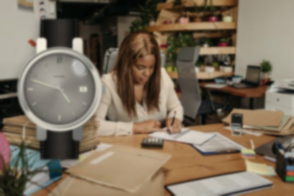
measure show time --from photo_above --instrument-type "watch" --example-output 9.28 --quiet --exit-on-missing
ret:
4.48
